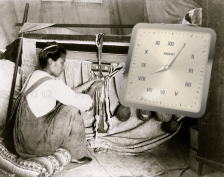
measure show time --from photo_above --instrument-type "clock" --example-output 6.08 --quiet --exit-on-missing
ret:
8.05
